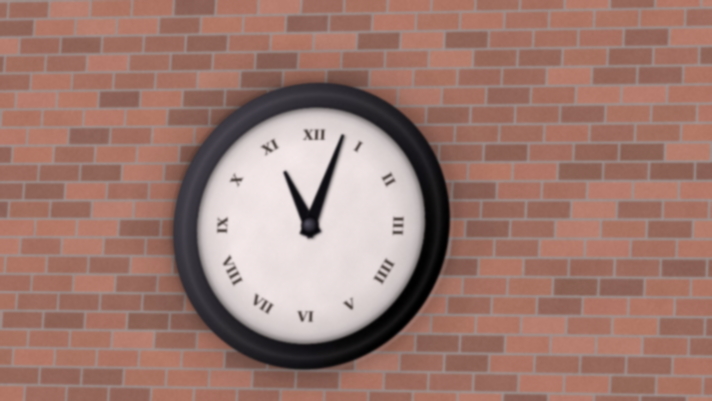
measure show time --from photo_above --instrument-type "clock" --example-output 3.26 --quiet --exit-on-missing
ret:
11.03
